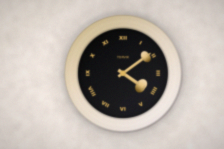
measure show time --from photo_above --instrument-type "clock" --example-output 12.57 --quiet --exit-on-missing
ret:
4.09
